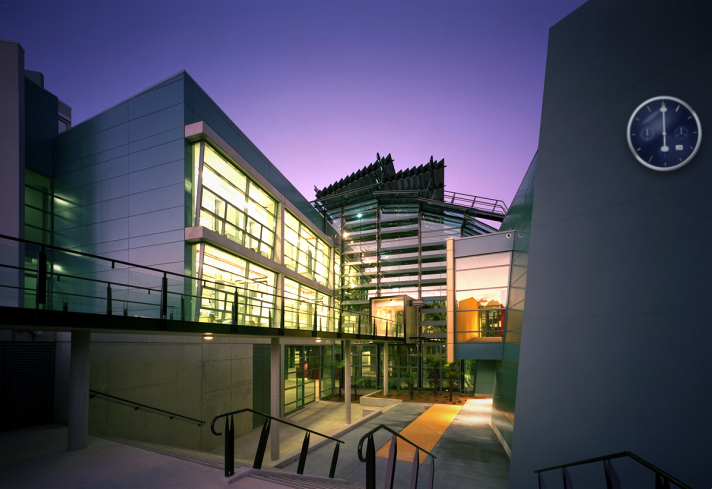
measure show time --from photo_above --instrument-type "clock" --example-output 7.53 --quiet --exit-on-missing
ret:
6.00
